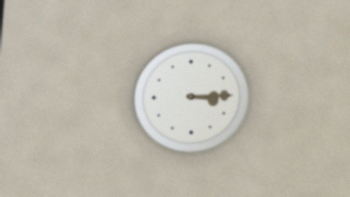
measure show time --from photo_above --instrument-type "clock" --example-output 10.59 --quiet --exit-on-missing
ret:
3.15
